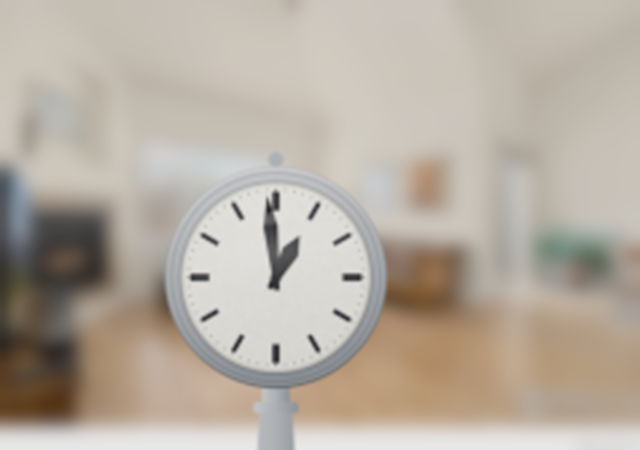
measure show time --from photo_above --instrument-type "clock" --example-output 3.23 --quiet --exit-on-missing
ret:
12.59
